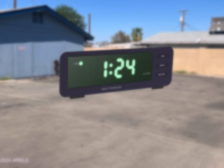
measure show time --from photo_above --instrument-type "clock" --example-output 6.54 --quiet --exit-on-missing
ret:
1.24
